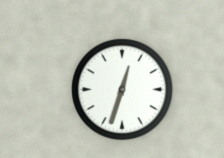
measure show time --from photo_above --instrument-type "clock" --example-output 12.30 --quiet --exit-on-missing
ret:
12.33
